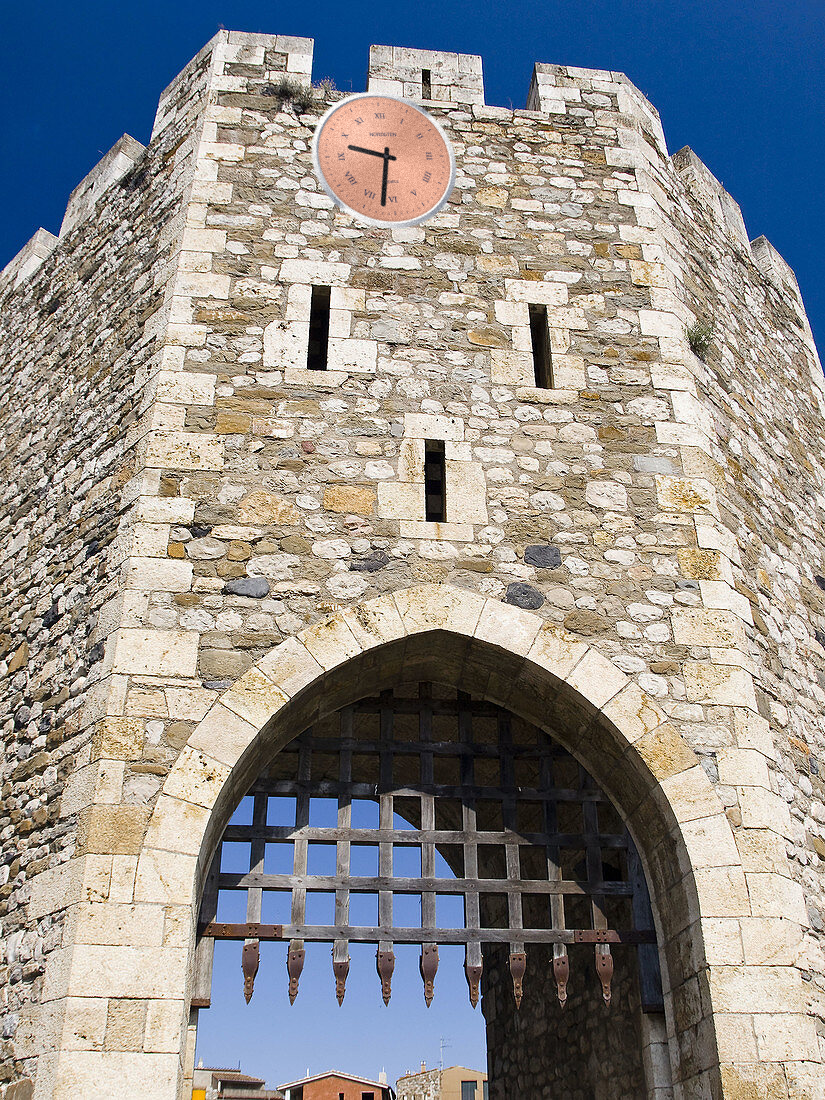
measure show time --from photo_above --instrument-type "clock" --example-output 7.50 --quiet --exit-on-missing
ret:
9.32
